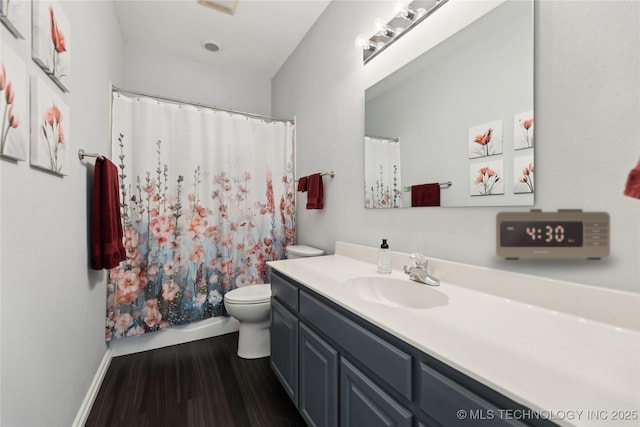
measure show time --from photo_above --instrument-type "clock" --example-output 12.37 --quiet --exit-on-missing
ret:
4.30
